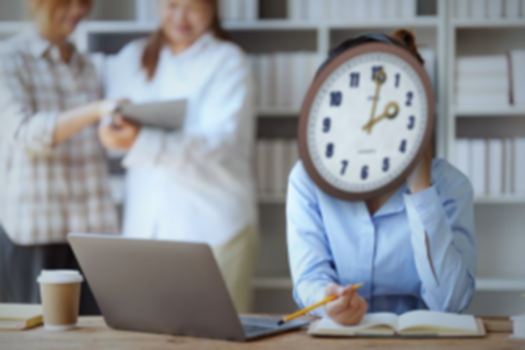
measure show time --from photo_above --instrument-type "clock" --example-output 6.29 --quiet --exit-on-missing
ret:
2.01
